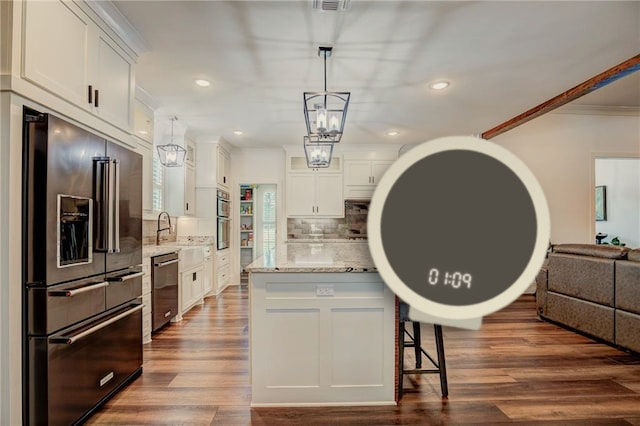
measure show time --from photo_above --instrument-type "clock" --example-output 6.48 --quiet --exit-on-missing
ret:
1.09
